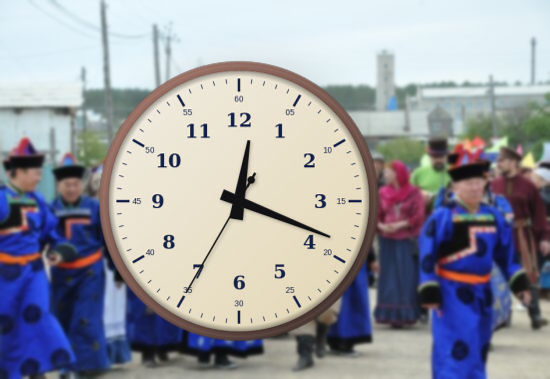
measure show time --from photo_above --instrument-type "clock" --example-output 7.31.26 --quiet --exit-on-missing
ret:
12.18.35
